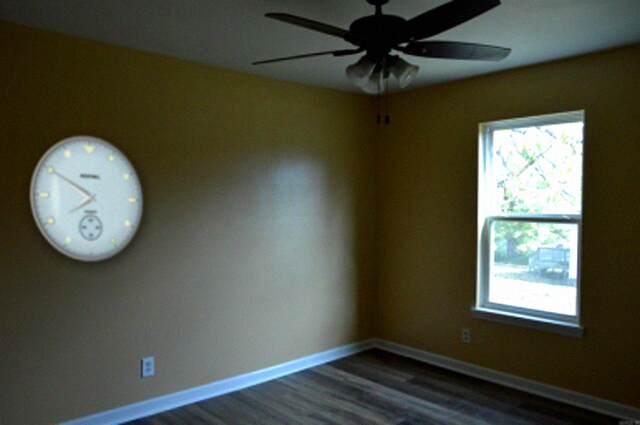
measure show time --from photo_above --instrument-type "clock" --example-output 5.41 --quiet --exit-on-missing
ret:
7.50
